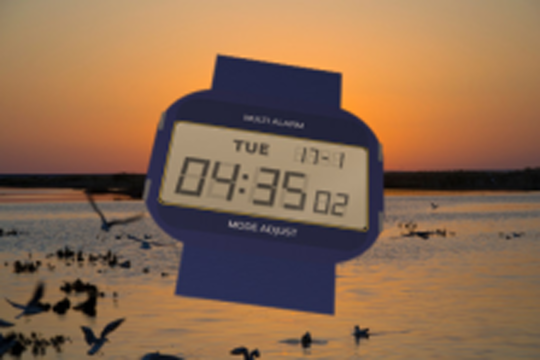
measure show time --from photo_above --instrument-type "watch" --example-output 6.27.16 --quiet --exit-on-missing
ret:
4.35.02
